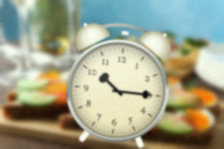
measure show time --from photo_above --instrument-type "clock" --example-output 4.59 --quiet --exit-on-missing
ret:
10.15
